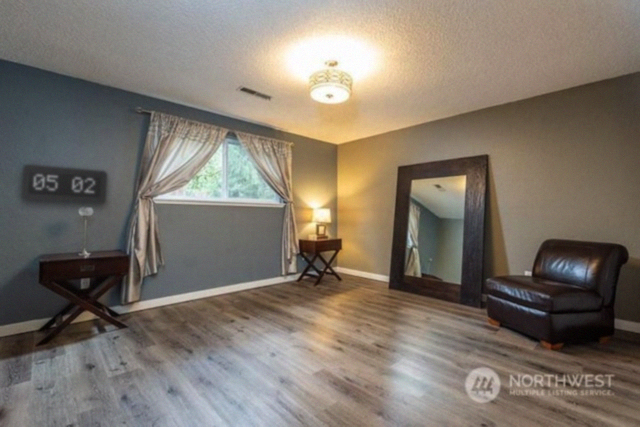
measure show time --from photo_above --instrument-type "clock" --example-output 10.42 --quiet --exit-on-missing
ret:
5.02
